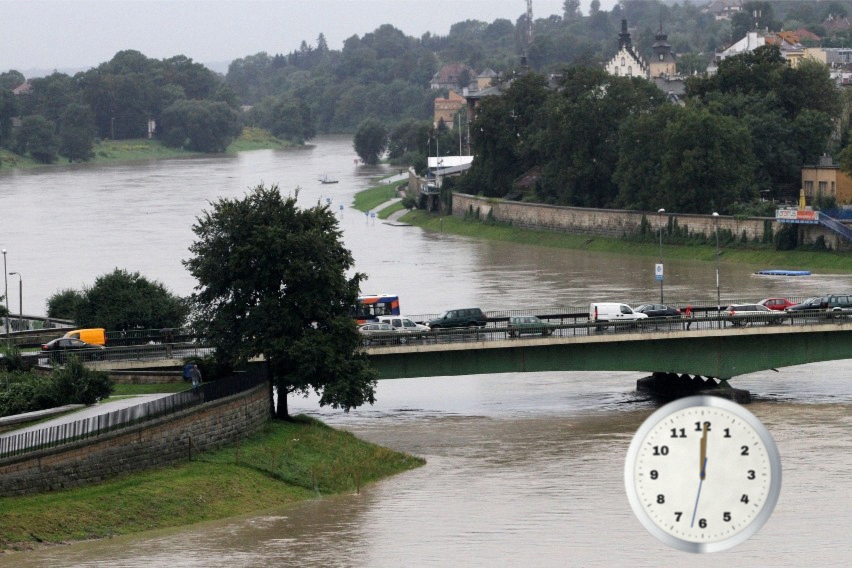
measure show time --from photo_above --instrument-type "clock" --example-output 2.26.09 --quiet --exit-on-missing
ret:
12.00.32
